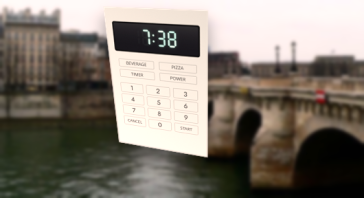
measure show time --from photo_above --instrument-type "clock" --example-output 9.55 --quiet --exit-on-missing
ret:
7.38
